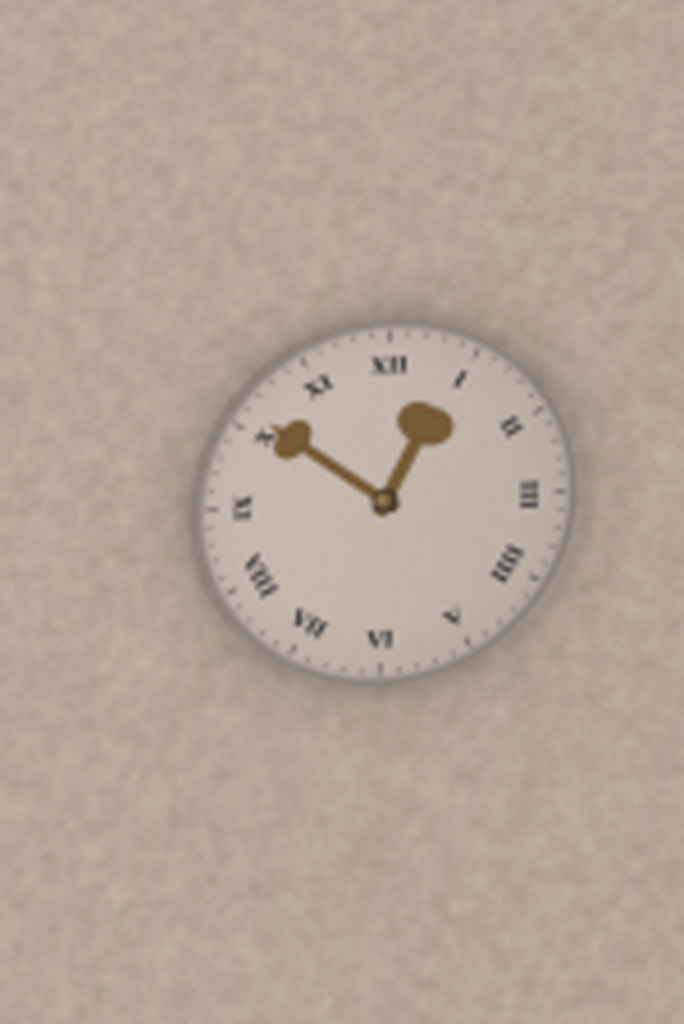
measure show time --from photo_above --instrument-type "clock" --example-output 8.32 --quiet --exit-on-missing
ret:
12.51
